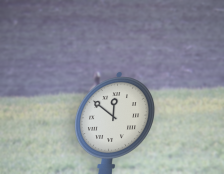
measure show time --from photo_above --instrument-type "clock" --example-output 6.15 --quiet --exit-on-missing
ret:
11.51
